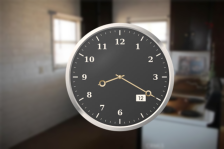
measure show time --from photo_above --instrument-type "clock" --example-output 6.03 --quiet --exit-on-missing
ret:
8.20
